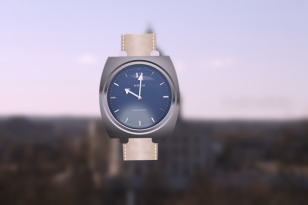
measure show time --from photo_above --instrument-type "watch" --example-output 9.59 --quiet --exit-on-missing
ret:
10.01
